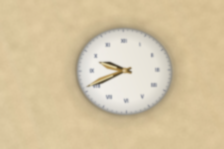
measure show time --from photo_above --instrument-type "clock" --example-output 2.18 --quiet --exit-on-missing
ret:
9.41
